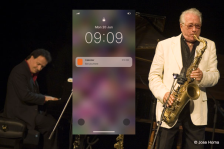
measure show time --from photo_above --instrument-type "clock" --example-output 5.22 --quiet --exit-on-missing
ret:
9.09
